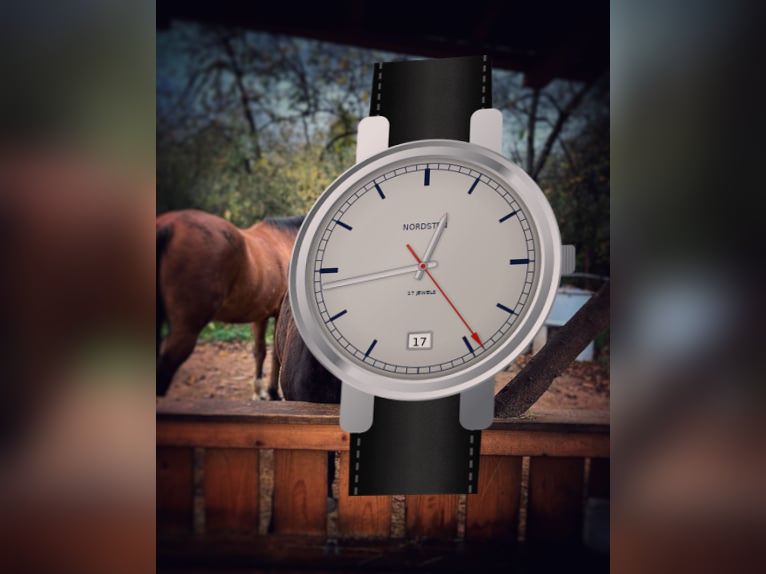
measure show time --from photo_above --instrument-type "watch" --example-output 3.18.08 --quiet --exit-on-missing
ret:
12.43.24
